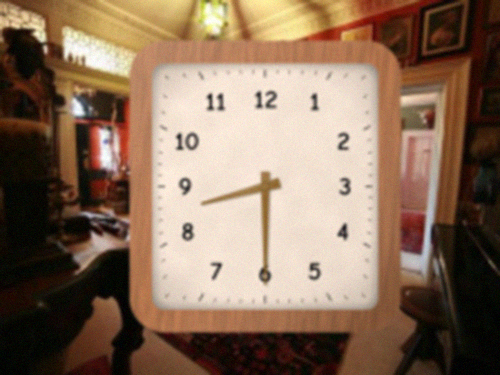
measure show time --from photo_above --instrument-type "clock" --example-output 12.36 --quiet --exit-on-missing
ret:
8.30
